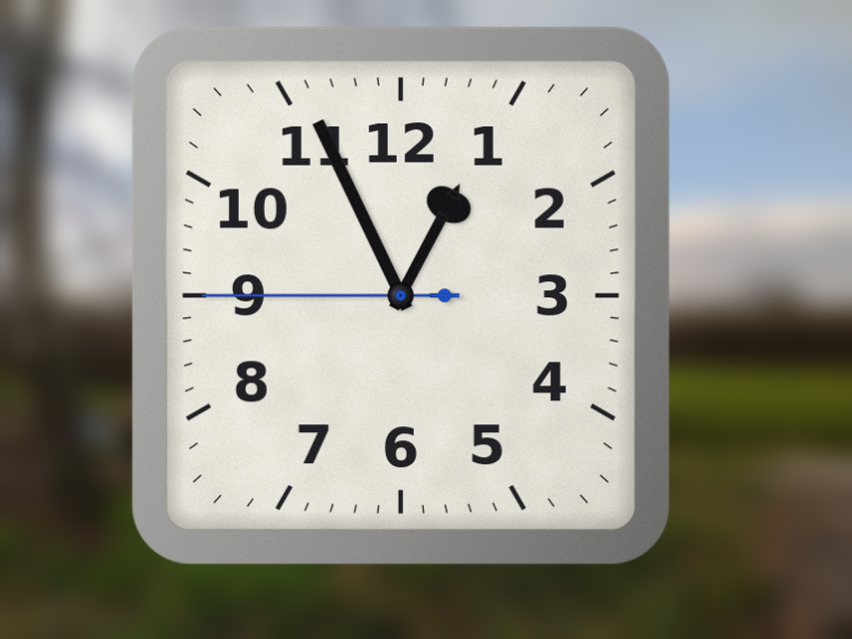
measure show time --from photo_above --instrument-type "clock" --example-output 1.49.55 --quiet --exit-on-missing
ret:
12.55.45
